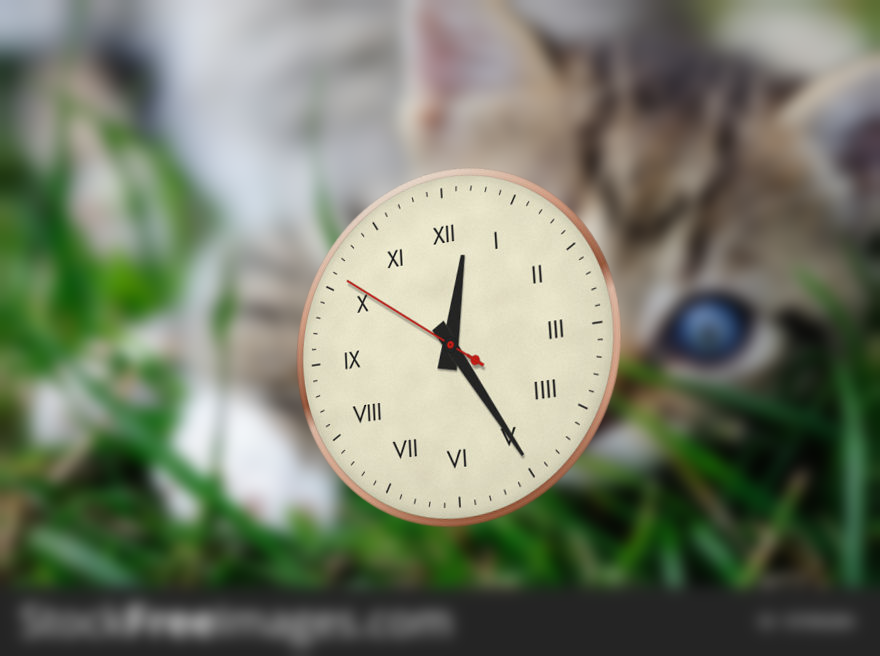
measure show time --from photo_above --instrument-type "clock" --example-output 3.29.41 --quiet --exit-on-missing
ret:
12.24.51
